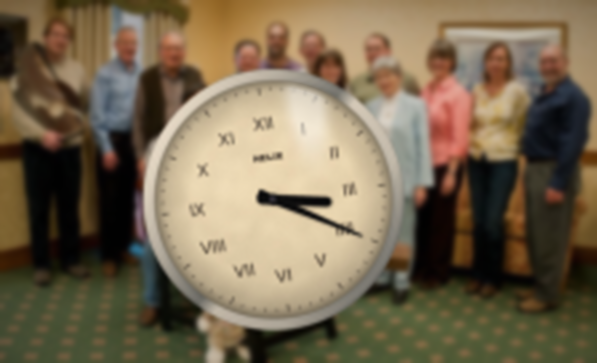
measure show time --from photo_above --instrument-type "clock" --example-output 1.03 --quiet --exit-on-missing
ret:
3.20
